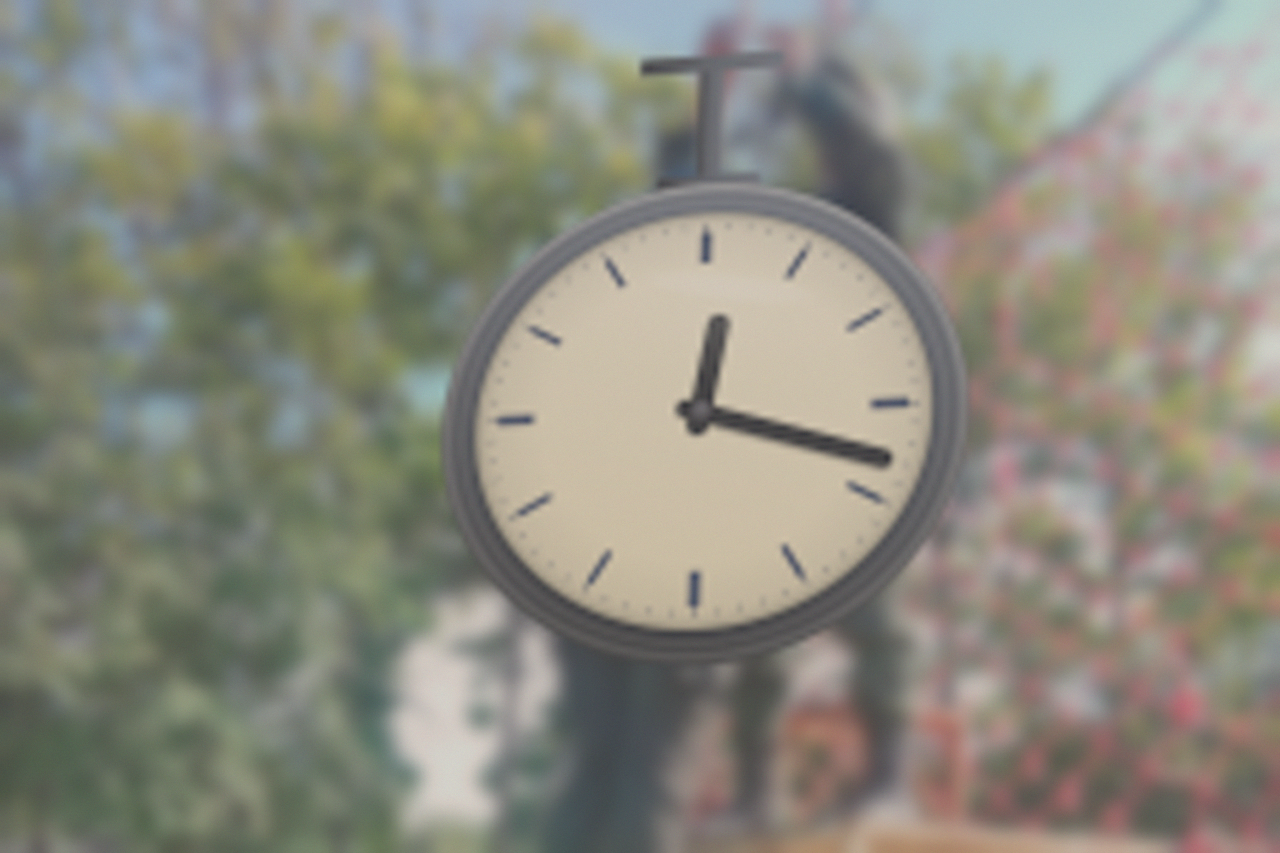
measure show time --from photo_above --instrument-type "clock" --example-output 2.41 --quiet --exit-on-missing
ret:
12.18
